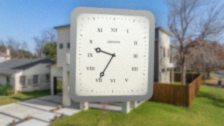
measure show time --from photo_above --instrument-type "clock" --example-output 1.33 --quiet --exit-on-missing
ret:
9.35
